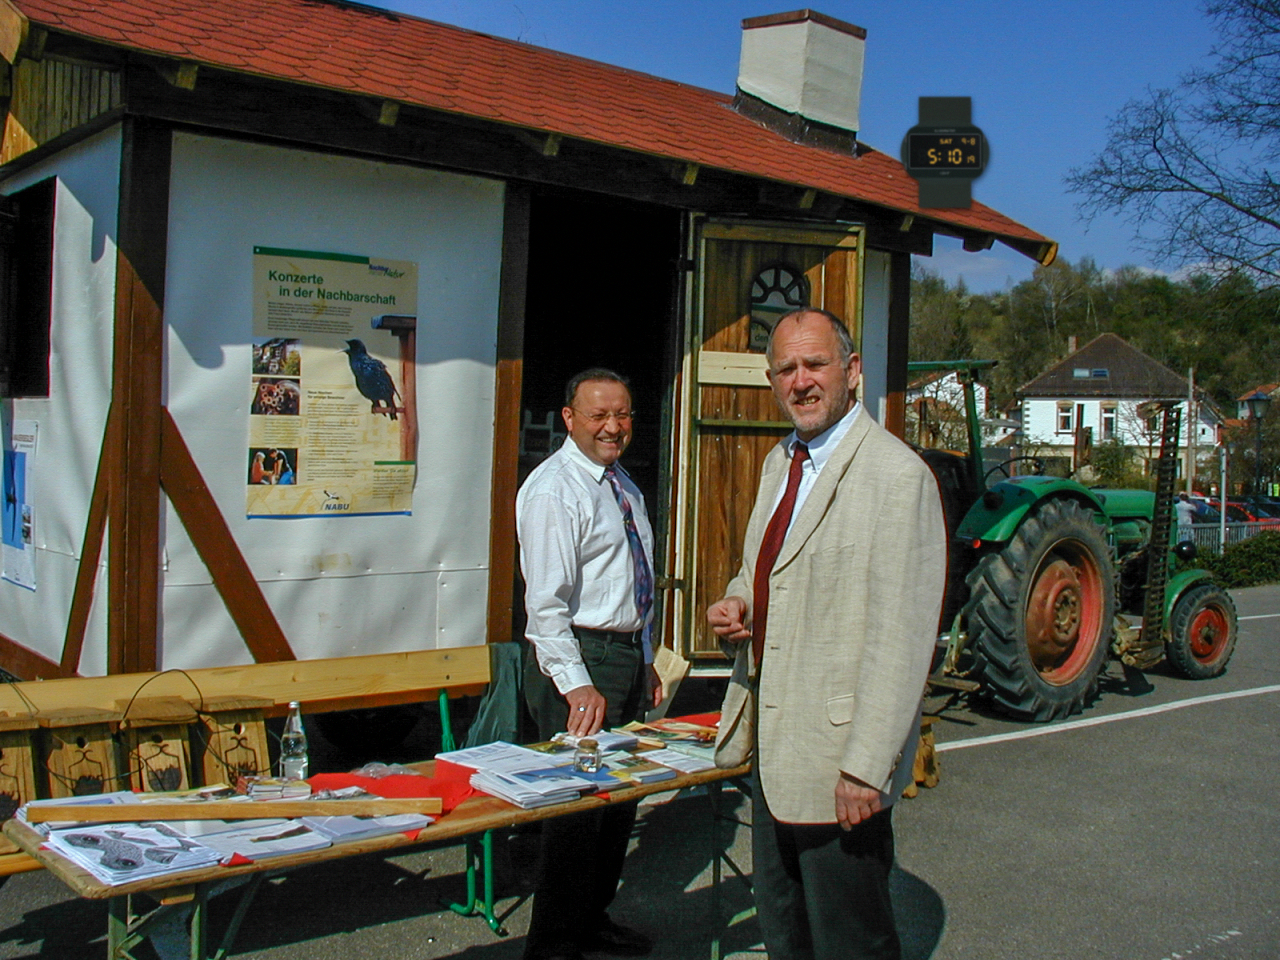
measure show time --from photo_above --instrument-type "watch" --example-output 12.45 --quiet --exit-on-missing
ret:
5.10
